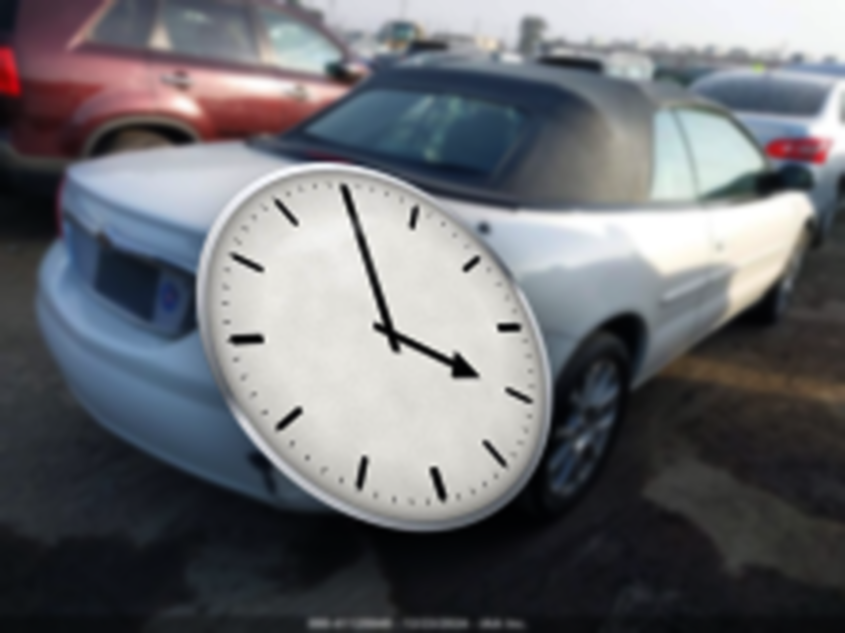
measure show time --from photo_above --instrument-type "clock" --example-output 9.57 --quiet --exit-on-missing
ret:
4.00
